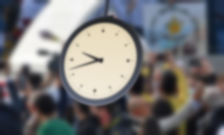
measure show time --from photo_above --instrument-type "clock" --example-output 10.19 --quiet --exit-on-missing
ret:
9.42
